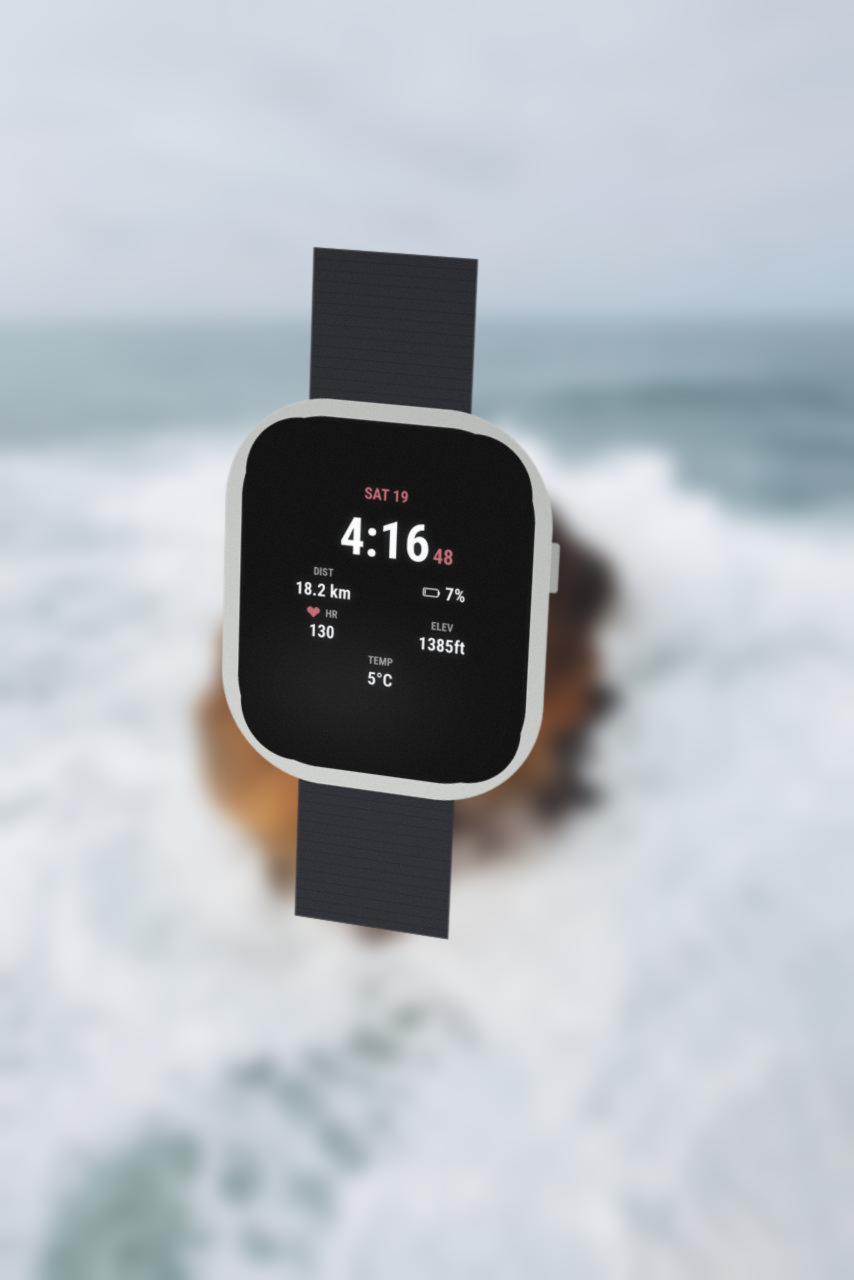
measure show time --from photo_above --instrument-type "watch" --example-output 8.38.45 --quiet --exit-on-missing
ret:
4.16.48
